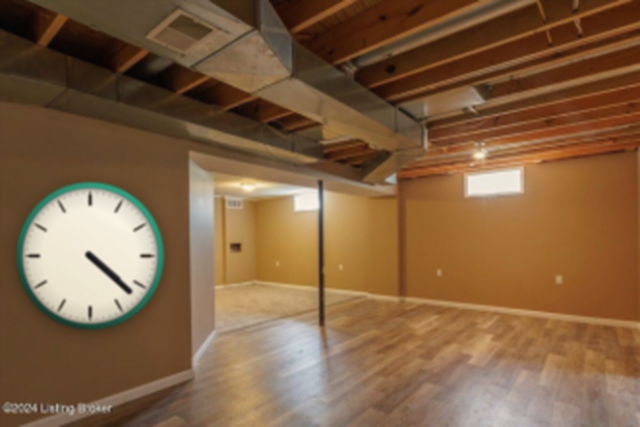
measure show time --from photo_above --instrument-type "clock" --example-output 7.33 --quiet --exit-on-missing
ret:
4.22
